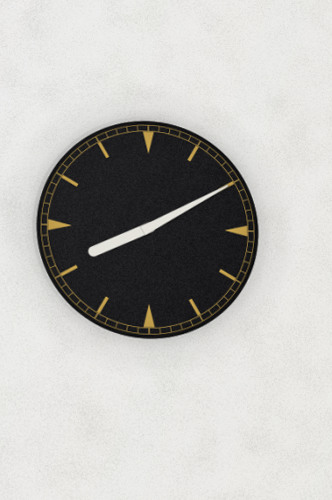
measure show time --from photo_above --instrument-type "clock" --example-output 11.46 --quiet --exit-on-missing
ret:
8.10
